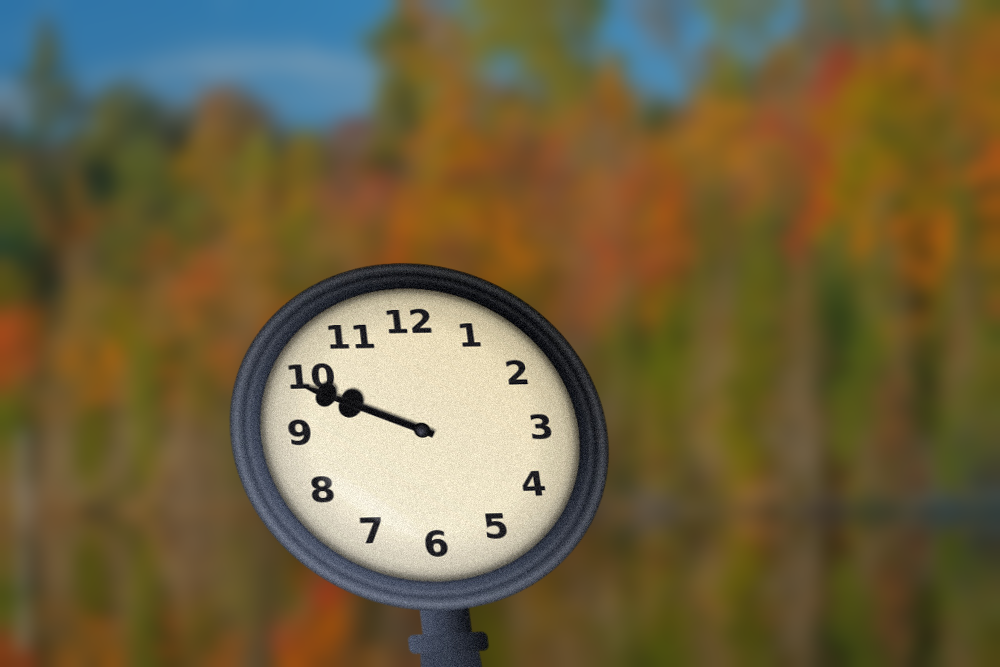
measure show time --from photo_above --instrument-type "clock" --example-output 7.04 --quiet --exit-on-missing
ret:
9.49
